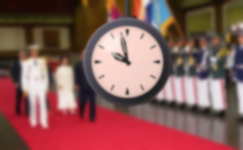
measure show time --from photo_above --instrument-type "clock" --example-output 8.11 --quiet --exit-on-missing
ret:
9.58
